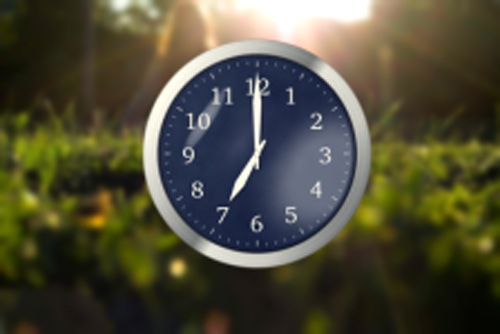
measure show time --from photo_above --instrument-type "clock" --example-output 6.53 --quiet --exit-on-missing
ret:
7.00
